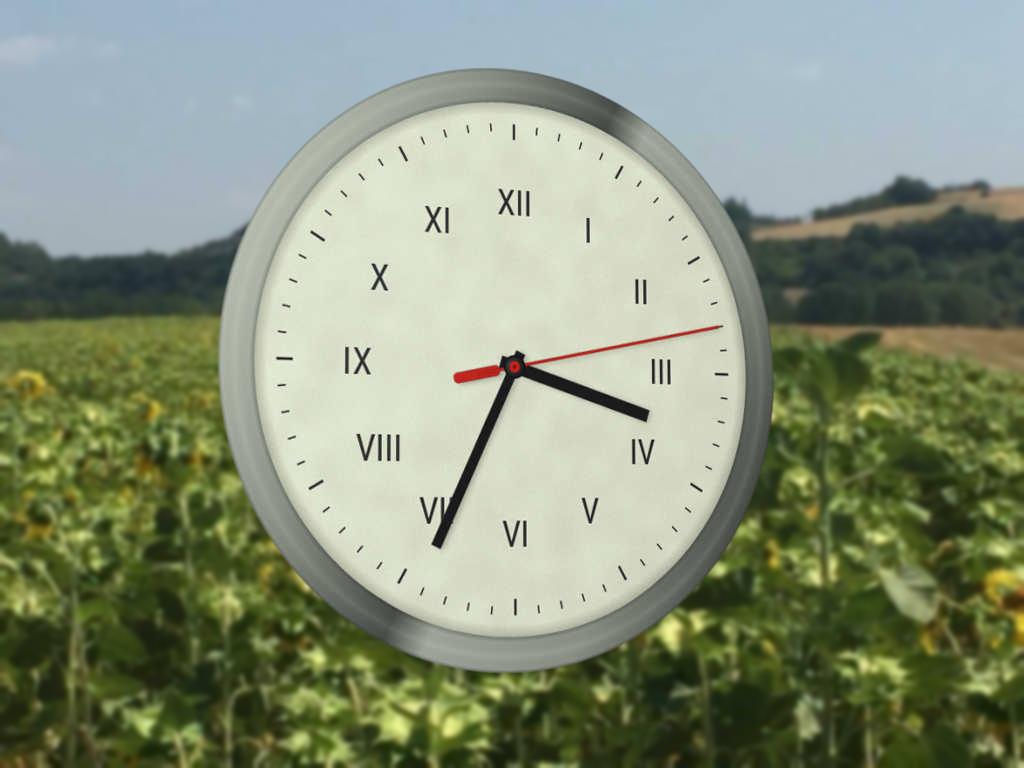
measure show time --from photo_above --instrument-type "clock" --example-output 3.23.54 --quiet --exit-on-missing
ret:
3.34.13
